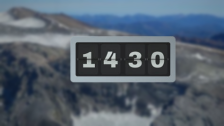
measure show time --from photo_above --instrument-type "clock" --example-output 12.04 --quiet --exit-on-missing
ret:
14.30
